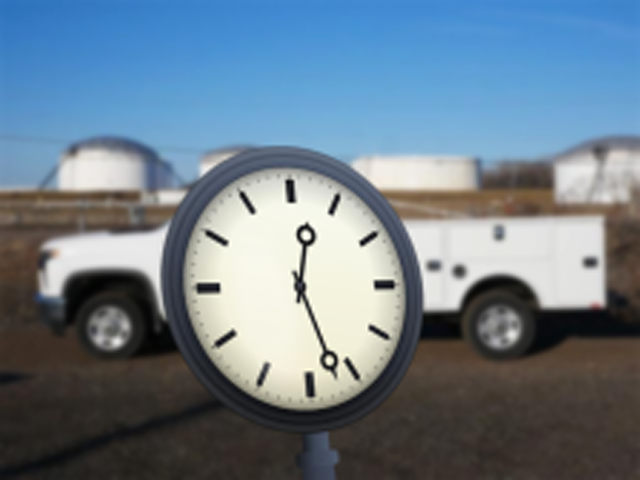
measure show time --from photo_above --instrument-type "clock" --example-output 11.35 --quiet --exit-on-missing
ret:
12.27
